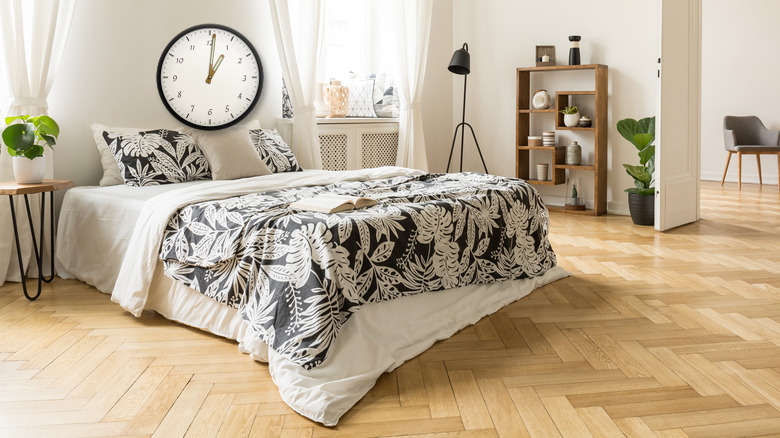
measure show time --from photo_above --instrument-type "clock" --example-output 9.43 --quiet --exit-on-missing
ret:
1.01
